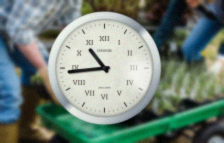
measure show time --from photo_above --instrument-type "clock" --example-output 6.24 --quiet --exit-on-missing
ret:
10.44
